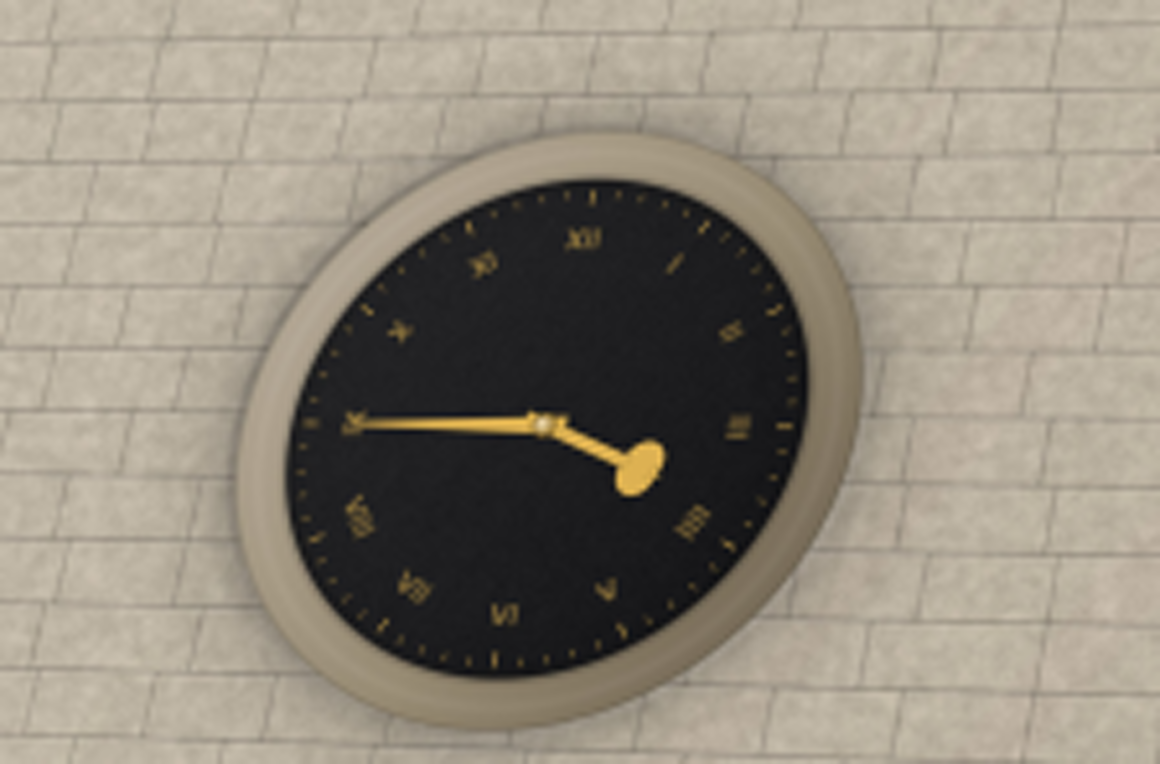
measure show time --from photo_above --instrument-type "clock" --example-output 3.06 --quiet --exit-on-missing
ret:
3.45
